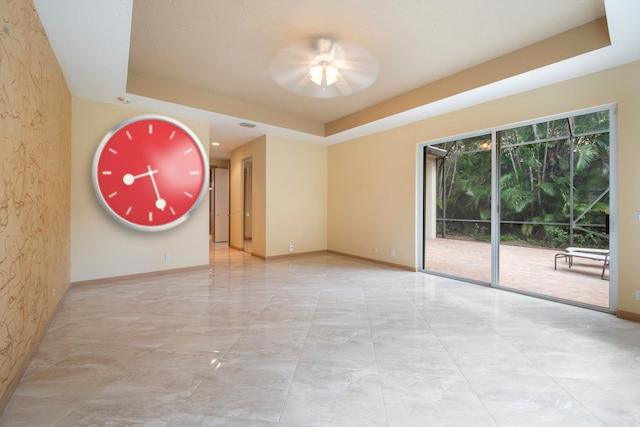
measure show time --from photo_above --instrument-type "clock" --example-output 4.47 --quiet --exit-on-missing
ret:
8.27
